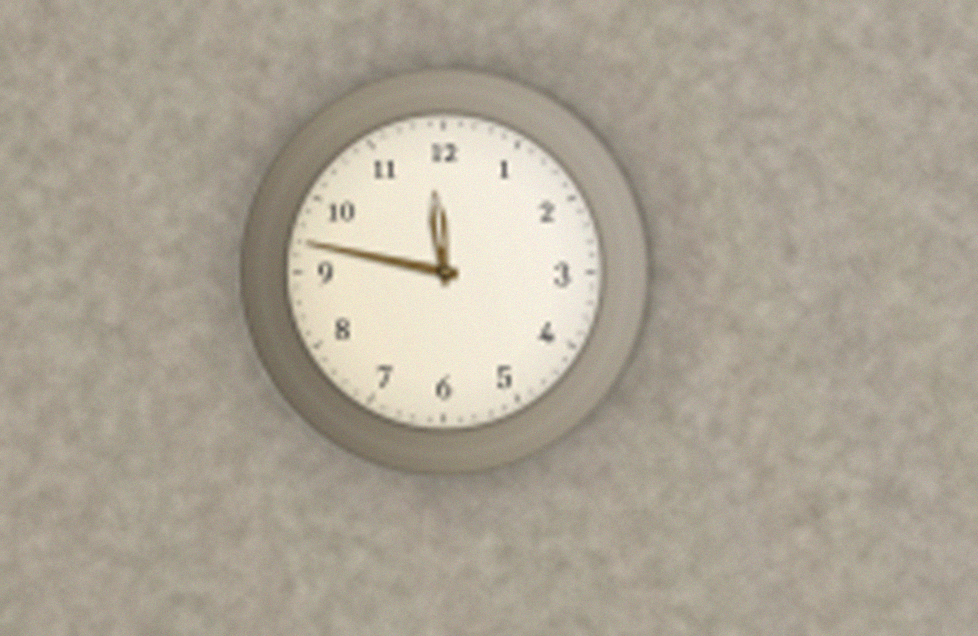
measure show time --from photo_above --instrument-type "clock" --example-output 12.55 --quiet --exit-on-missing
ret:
11.47
